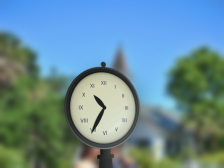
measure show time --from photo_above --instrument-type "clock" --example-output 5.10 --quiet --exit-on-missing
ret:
10.35
